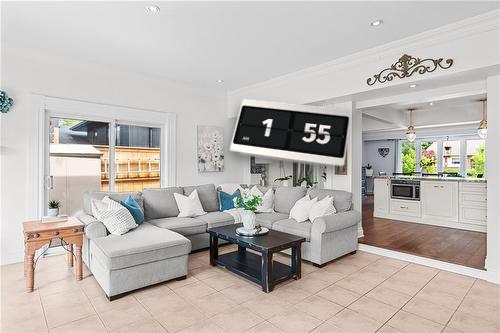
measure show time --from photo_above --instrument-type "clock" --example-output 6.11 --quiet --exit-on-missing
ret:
1.55
